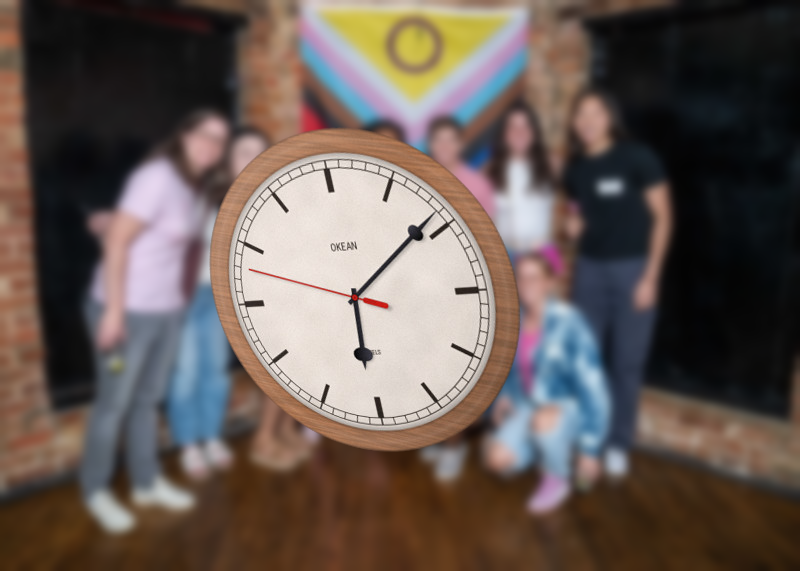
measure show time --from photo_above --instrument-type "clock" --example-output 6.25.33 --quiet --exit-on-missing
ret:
6.08.48
